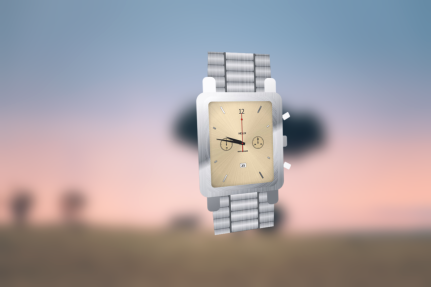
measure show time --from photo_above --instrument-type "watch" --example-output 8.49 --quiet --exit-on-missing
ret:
9.47
